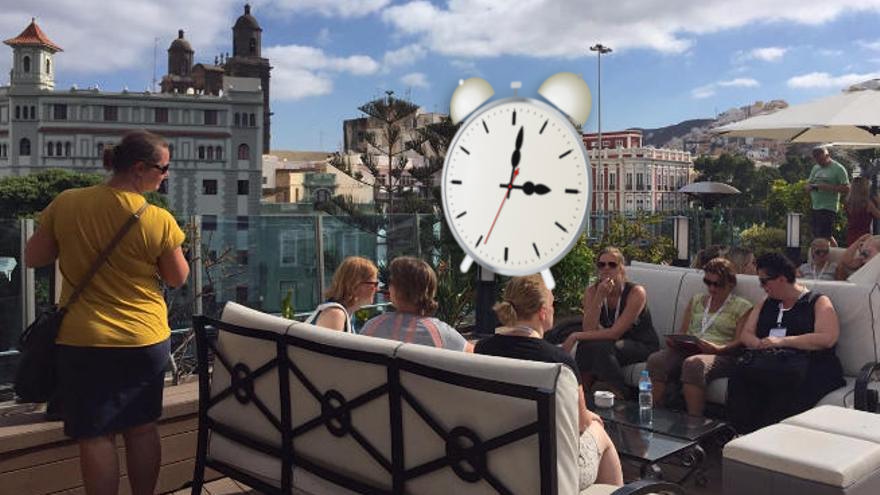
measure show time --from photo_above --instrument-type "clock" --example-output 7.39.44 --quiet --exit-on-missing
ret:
3.01.34
